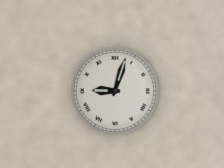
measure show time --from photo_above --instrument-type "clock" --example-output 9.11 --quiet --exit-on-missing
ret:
9.03
